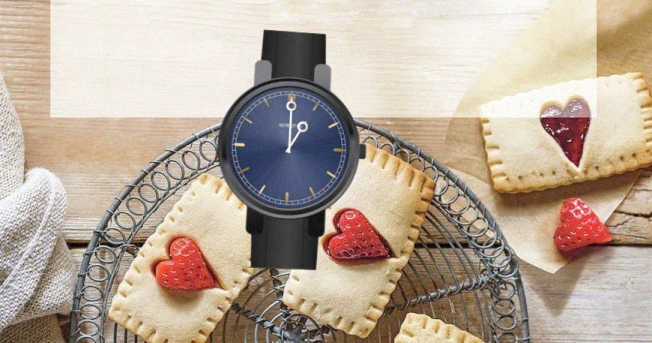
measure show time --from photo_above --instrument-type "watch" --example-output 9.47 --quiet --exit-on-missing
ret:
1.00
